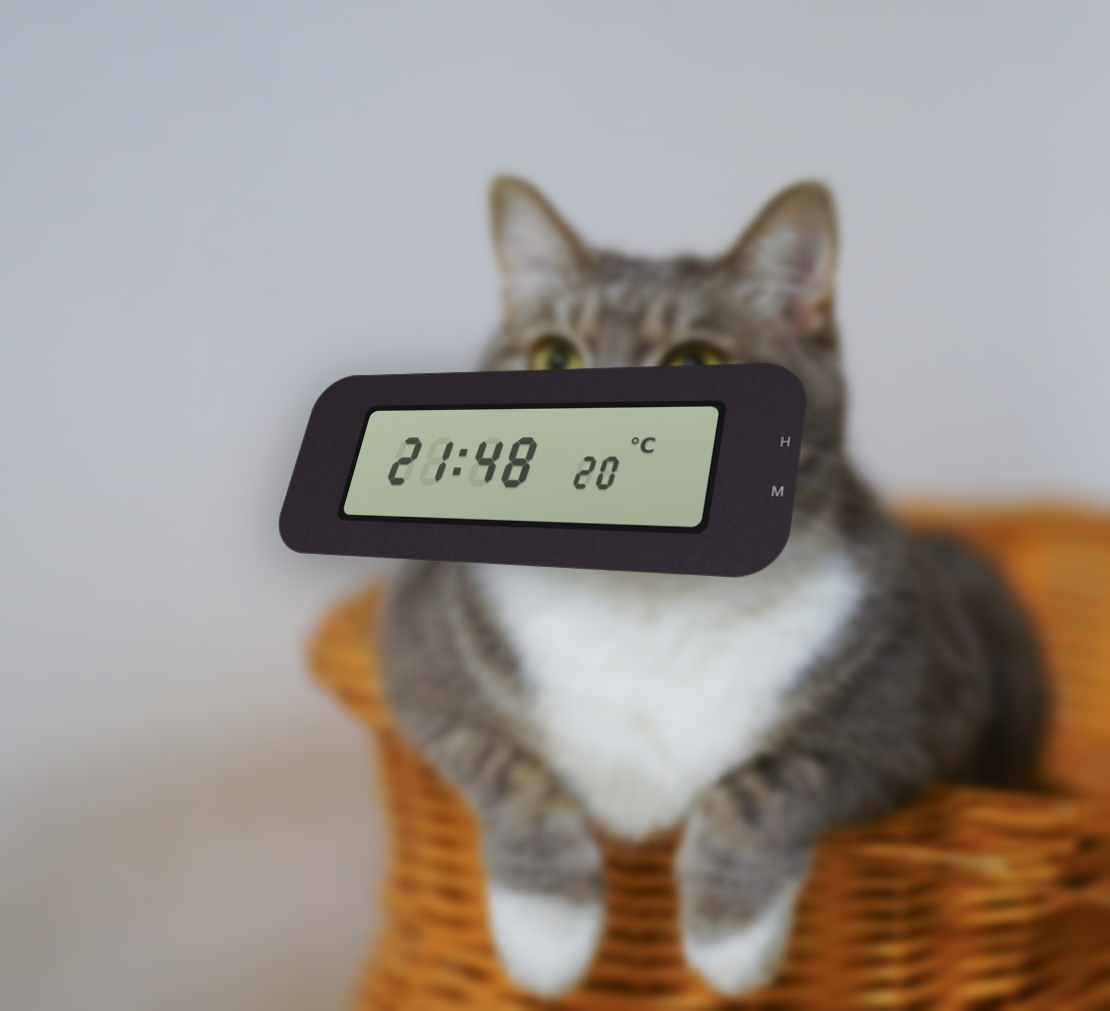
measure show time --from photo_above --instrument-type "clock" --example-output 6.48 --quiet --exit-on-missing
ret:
21.48
